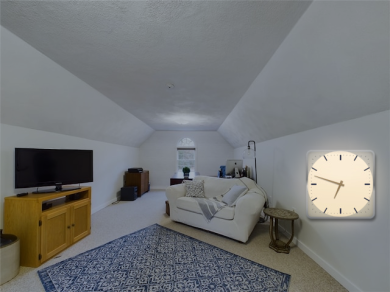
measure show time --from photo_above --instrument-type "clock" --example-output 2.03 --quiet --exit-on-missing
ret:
6.48
